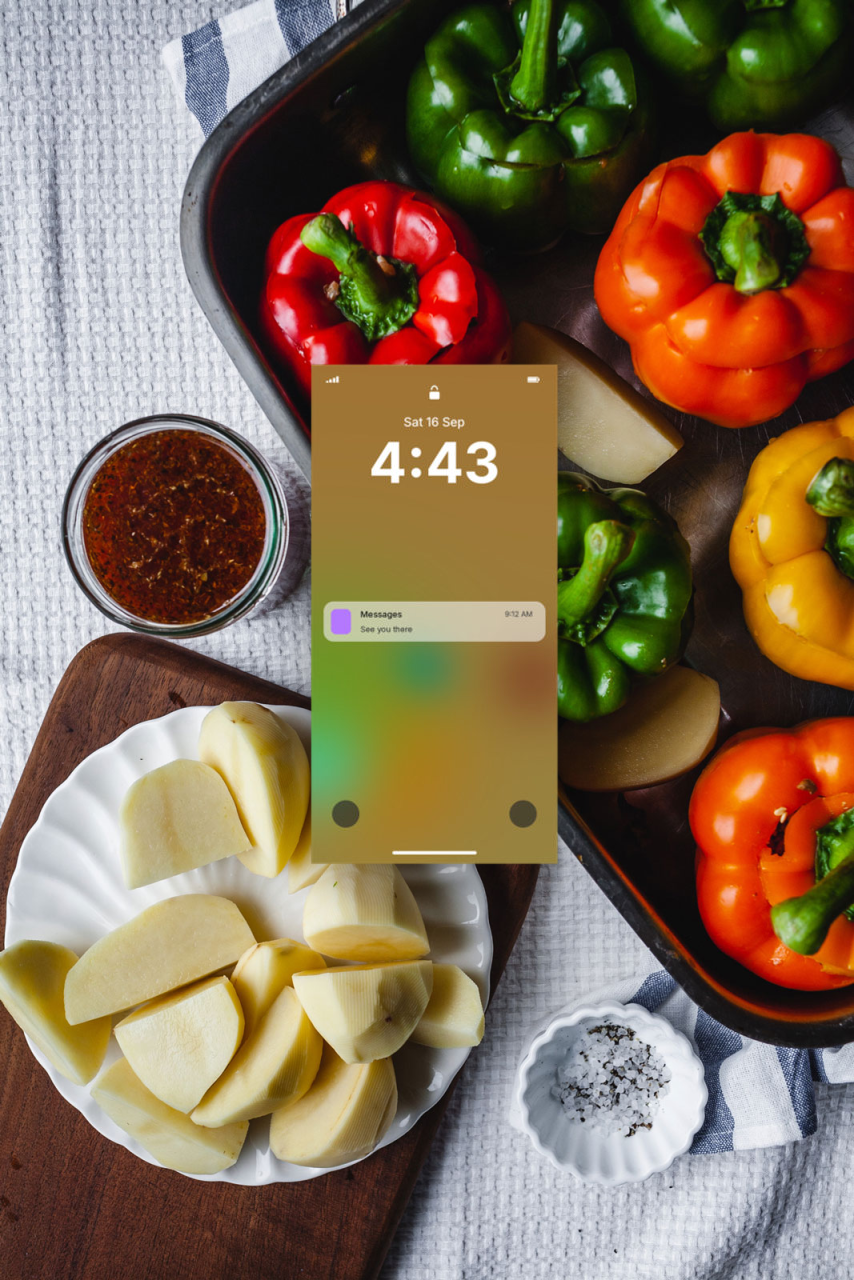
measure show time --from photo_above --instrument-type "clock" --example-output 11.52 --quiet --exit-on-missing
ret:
4.43
